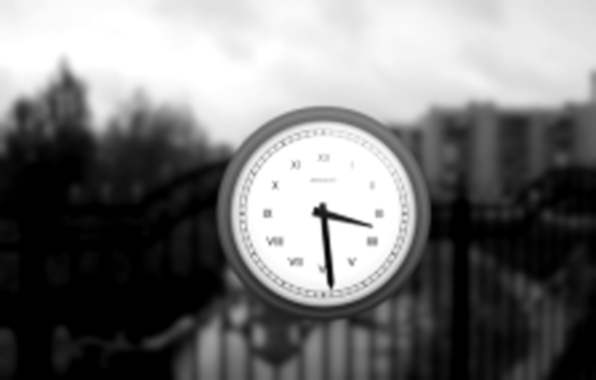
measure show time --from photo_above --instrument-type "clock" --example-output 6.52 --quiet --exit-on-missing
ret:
3.29
